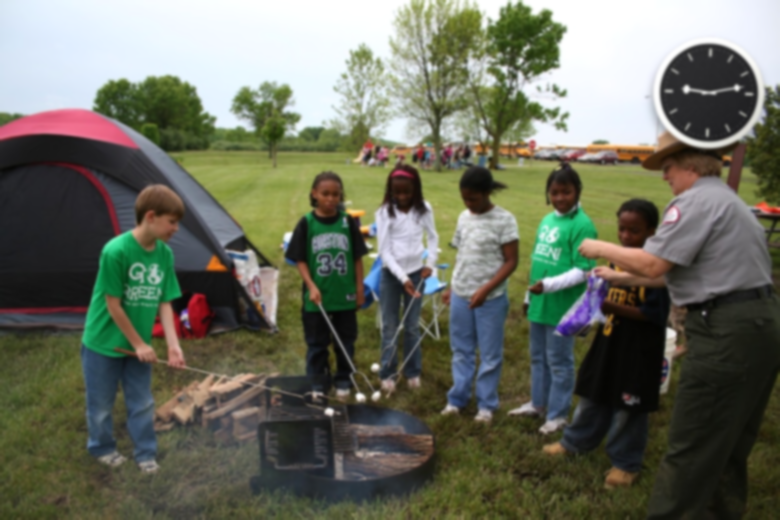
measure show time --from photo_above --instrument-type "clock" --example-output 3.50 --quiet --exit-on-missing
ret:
9.13
